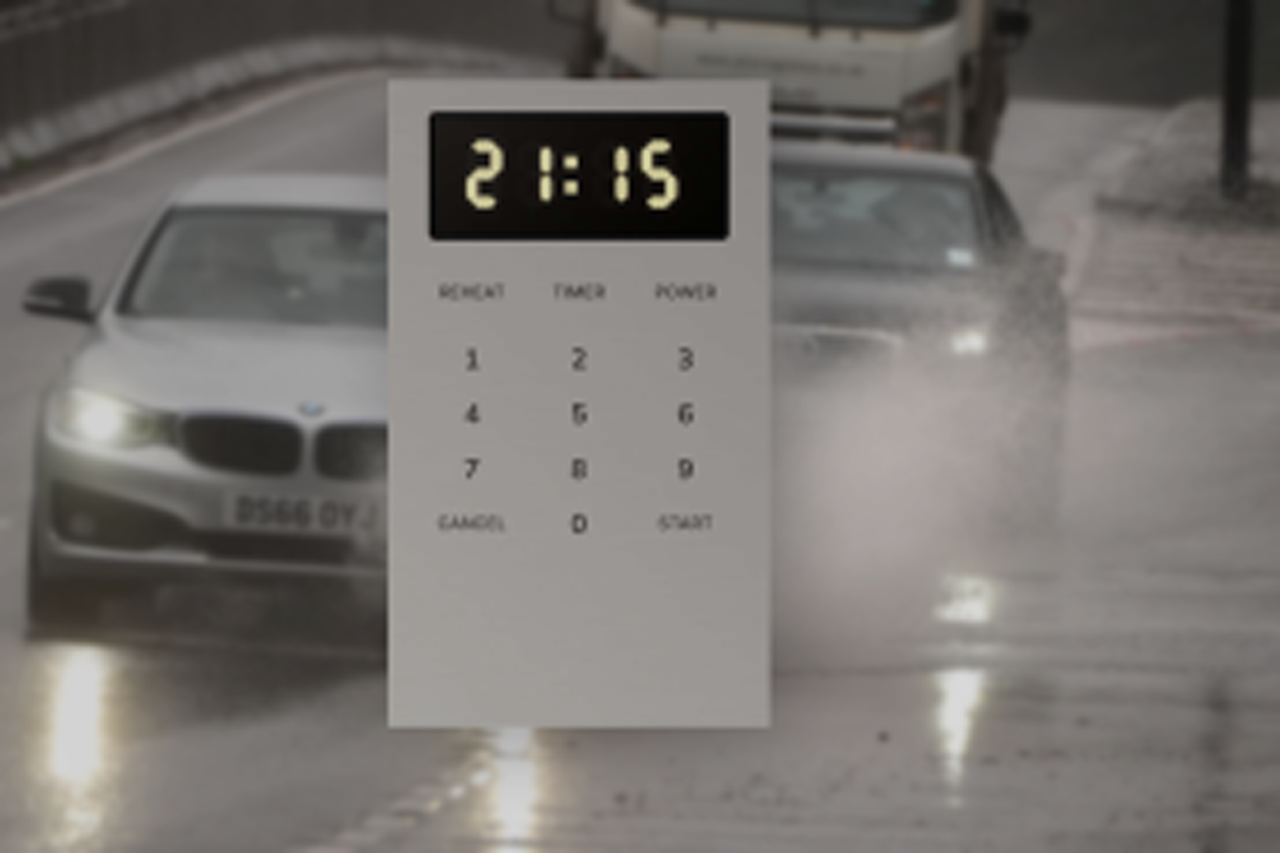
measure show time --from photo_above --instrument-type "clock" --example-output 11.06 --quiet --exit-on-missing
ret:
21.15
